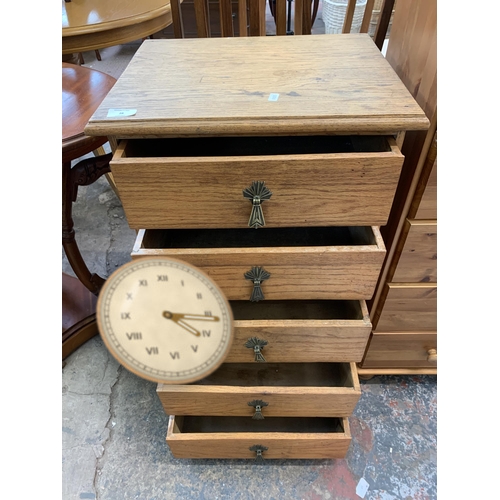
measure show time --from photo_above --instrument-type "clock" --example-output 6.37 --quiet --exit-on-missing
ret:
4.16
